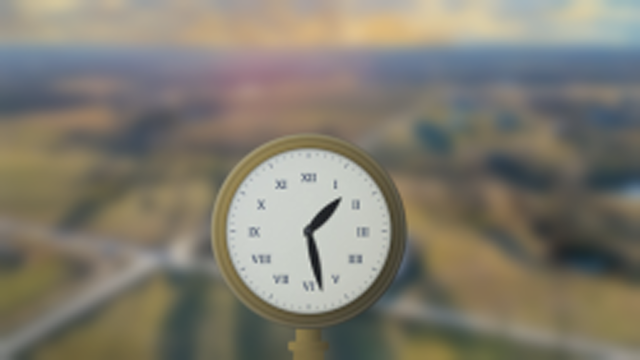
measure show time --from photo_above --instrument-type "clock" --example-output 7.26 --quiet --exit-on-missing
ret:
1.28
